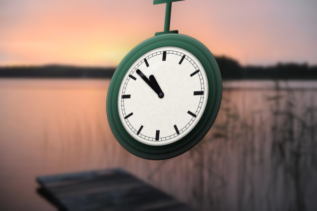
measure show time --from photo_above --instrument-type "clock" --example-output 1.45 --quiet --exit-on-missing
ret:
10.52
